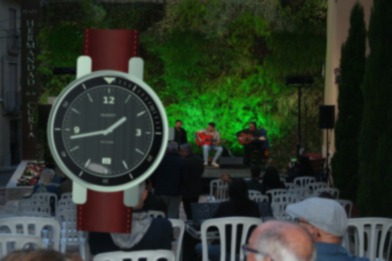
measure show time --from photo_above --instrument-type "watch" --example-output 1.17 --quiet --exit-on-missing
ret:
1.43
